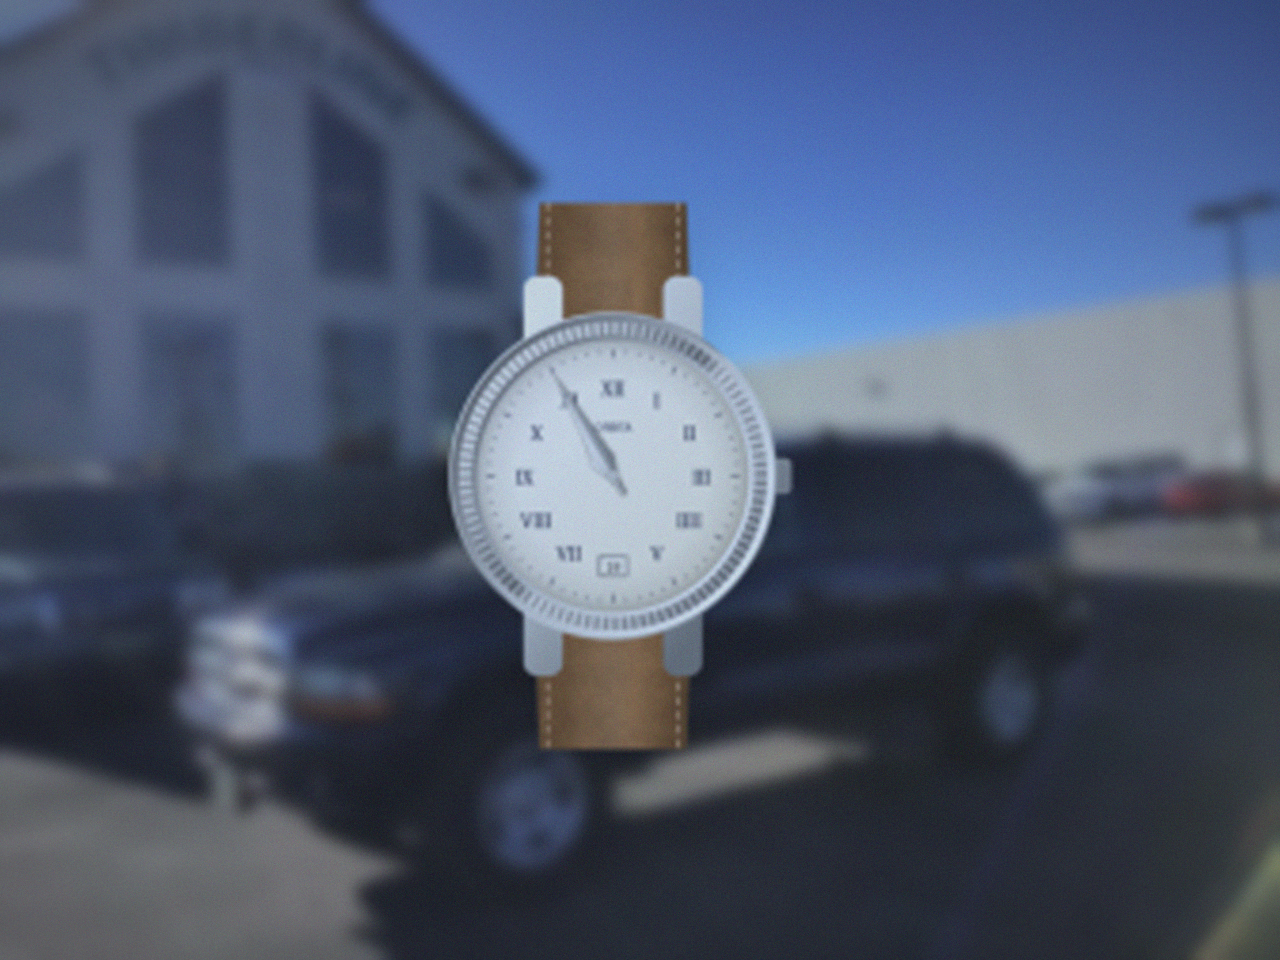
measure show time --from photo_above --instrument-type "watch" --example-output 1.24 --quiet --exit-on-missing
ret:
10.55
